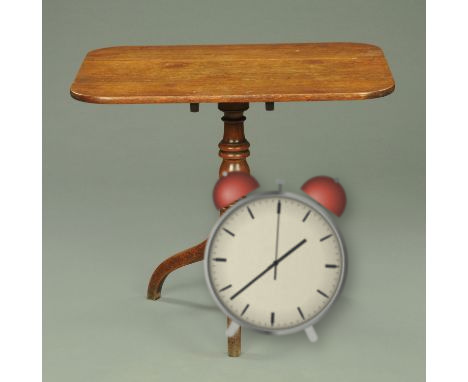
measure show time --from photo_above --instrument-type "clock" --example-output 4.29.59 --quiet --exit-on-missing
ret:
1.38.00
